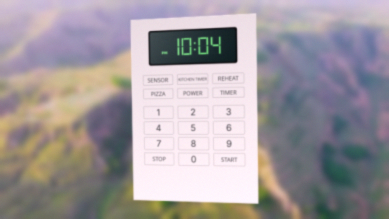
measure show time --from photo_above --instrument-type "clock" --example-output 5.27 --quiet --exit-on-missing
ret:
10.04
